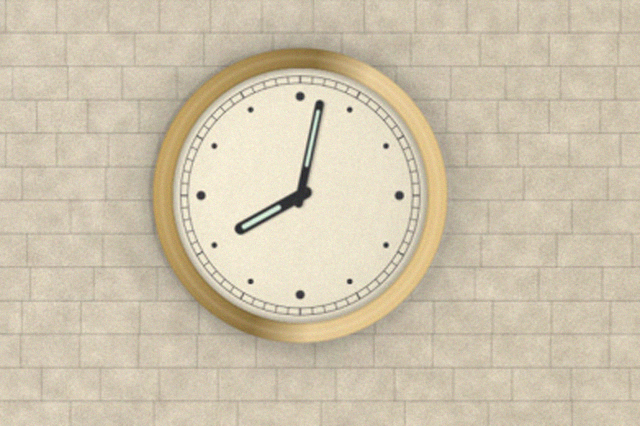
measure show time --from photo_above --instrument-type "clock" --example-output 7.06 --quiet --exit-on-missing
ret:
8.02
